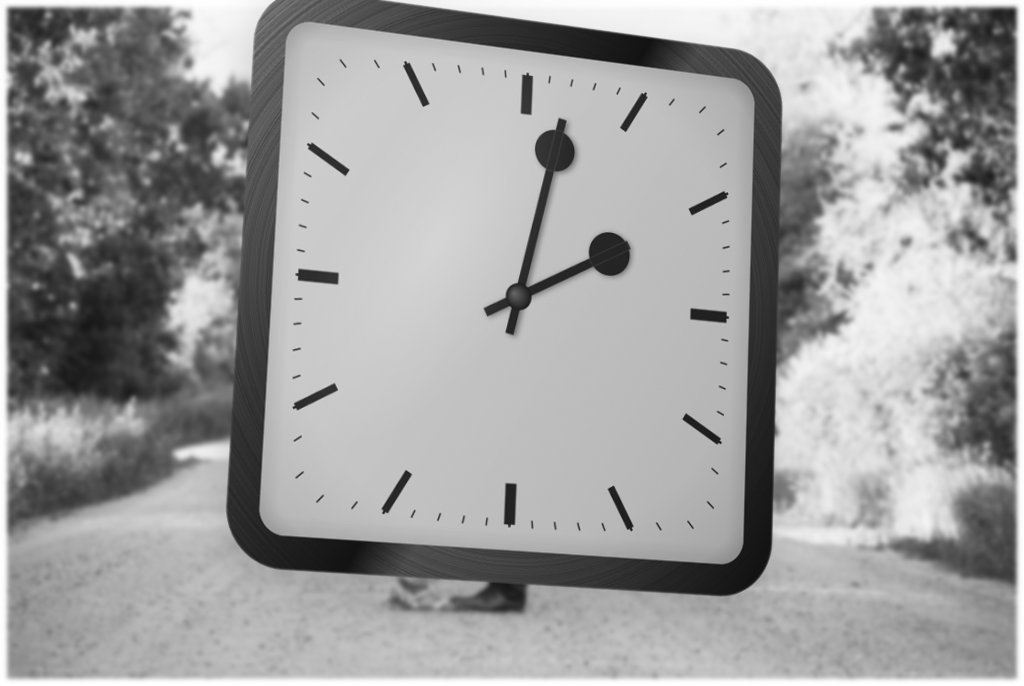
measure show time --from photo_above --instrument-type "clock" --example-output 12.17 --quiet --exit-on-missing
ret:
2.02
